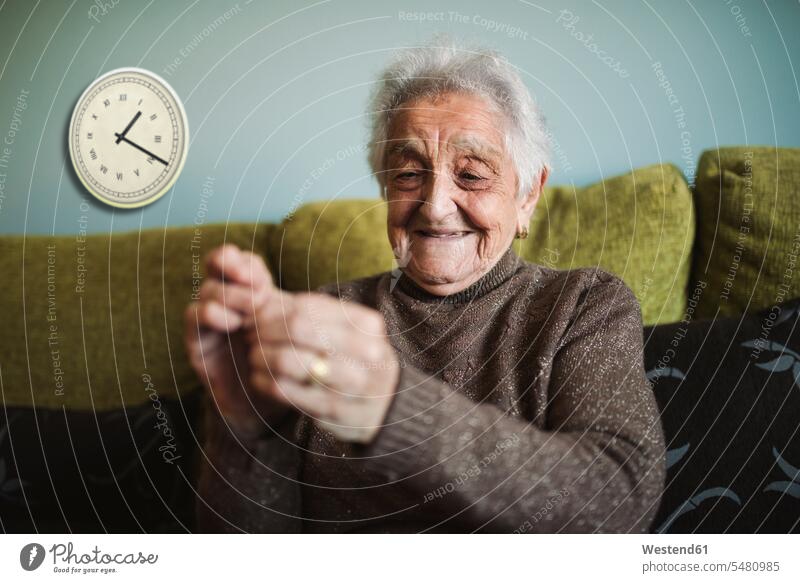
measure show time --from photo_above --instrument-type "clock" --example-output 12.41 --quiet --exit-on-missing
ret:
1.19
